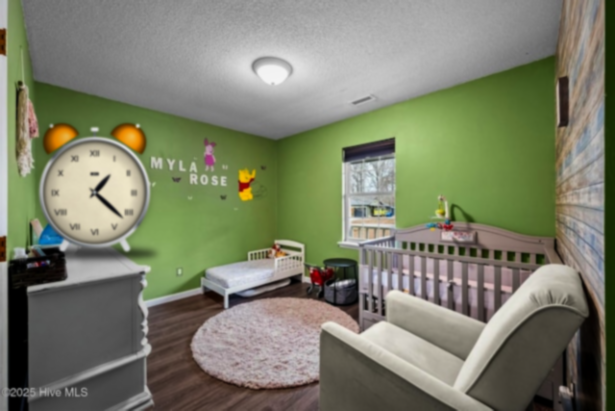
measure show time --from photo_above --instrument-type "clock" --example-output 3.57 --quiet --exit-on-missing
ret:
1.22
